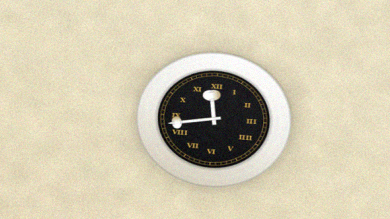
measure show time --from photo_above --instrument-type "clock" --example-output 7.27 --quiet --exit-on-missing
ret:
11.43
